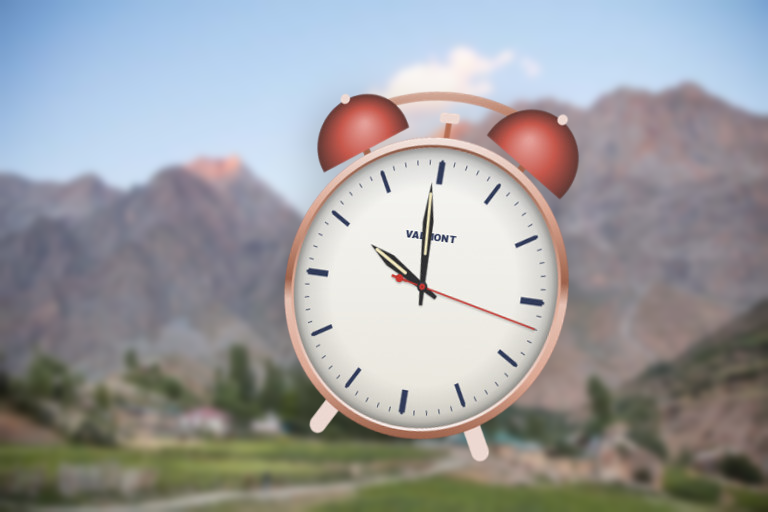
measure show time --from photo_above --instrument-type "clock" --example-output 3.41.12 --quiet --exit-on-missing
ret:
9.59.17
